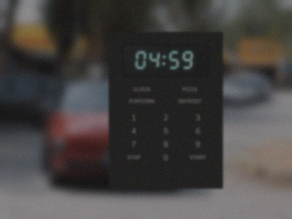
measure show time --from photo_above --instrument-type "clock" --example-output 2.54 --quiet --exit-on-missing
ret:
4.59
